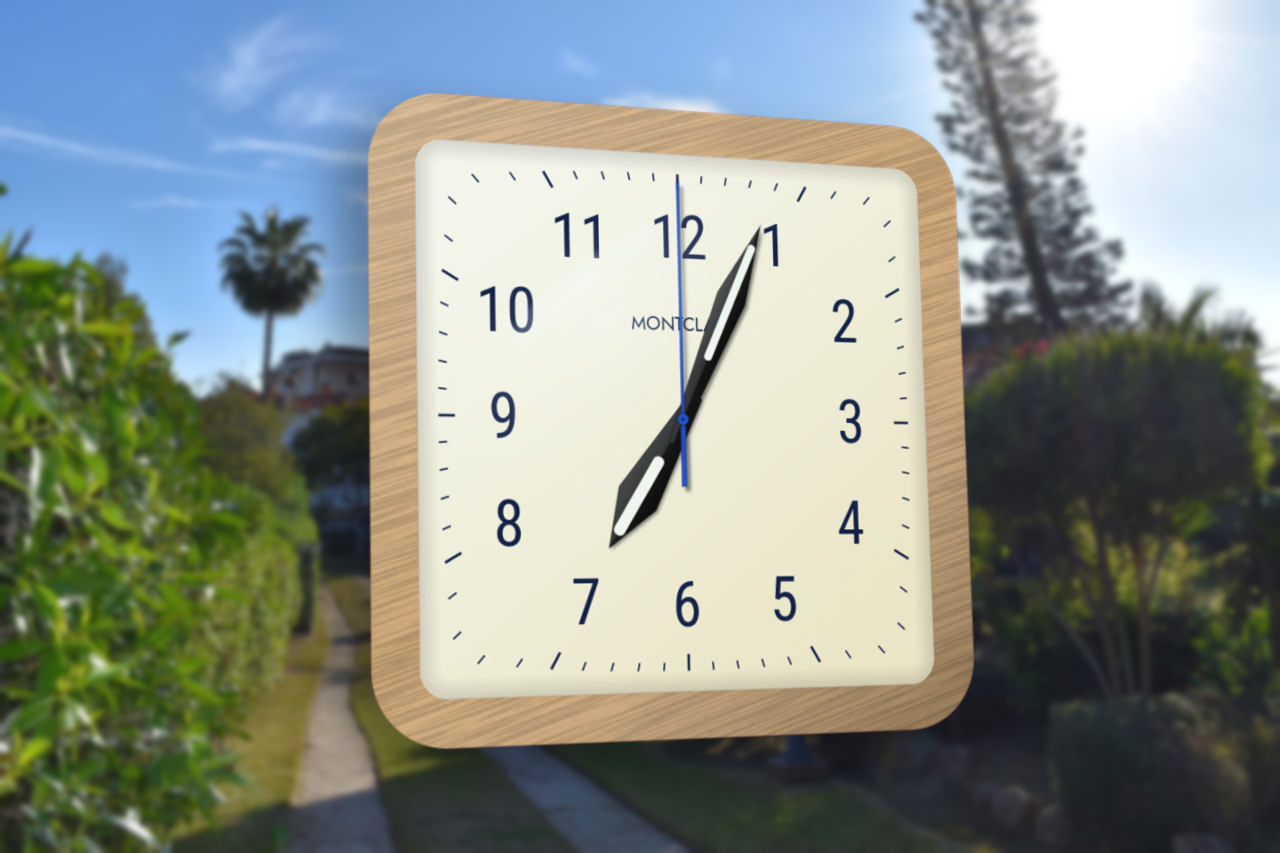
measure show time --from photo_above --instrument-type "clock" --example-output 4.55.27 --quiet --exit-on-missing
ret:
7.04.00
